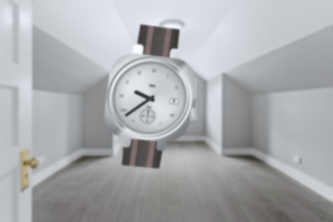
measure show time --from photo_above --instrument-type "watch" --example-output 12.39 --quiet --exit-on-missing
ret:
9.38
